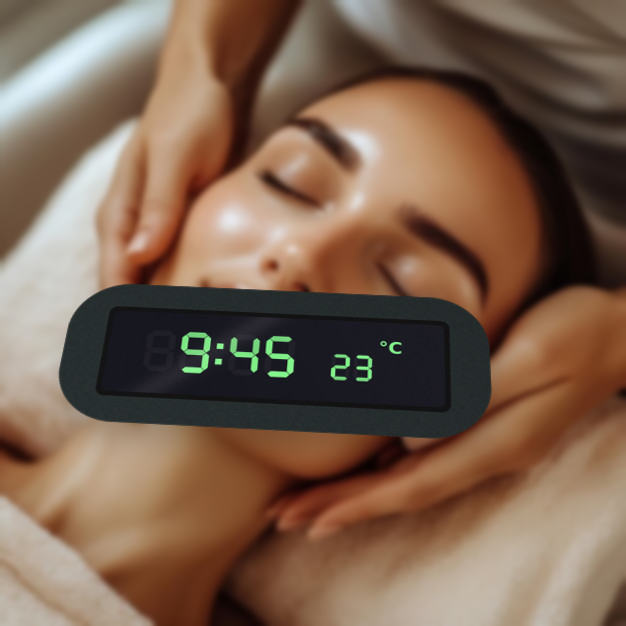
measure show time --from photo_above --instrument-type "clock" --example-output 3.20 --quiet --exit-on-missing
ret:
9.45
